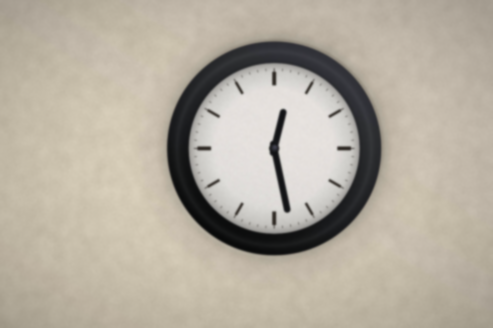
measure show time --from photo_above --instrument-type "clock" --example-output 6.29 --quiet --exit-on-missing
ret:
12.28
